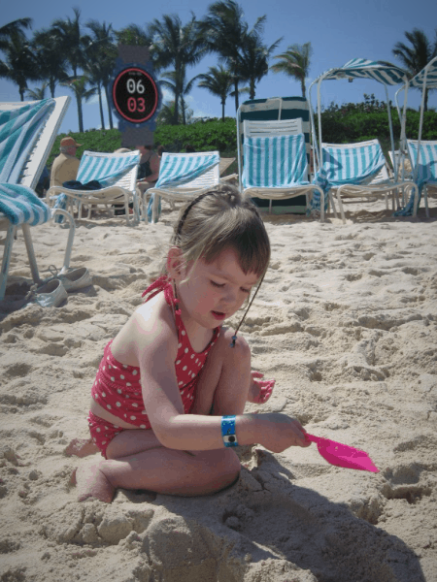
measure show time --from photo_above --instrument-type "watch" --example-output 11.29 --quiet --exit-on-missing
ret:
6.03
